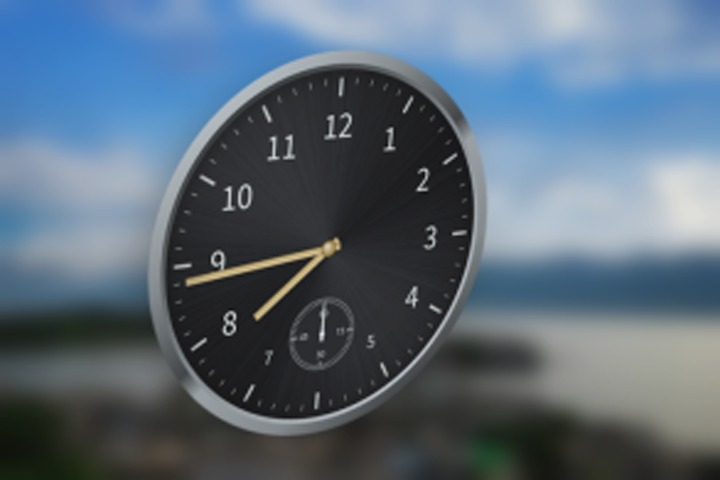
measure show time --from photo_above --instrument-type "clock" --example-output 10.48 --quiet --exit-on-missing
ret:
7.44
